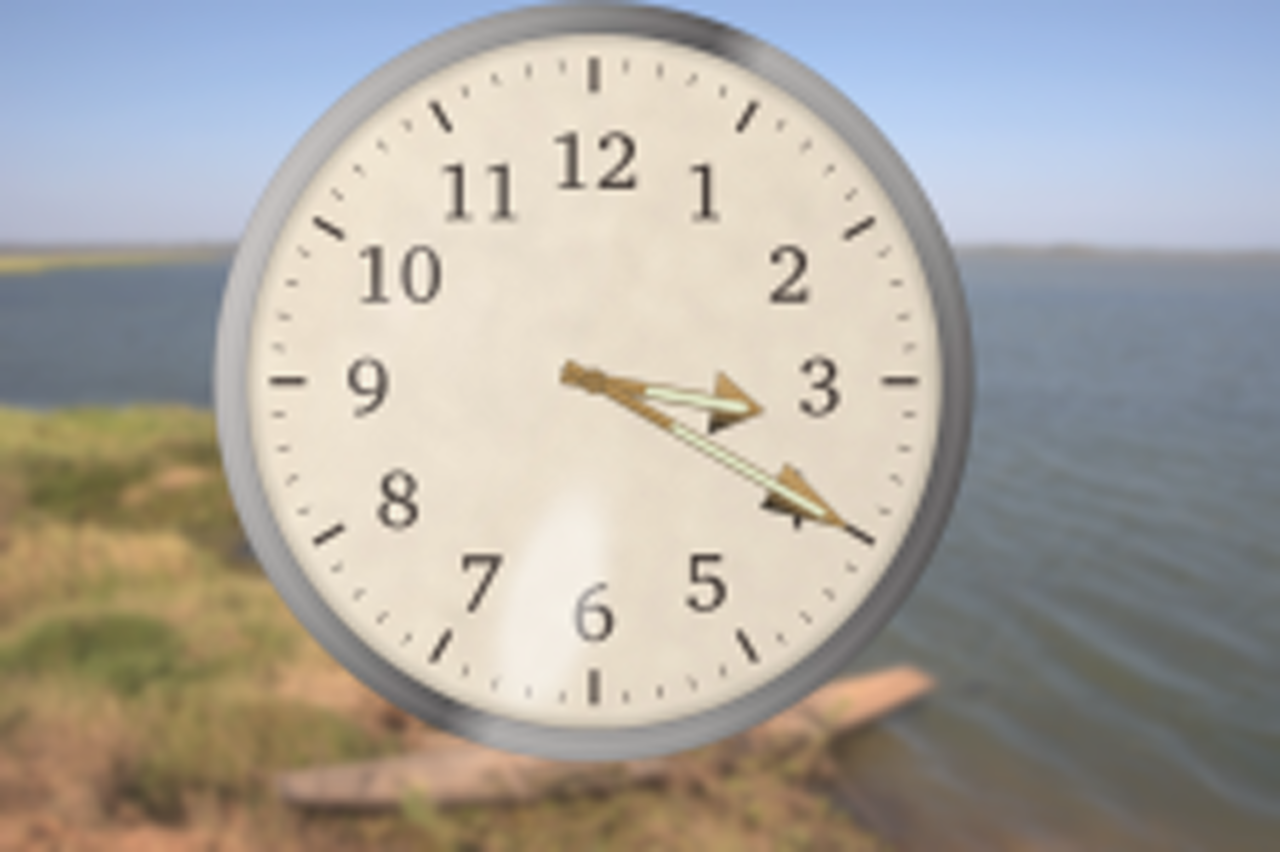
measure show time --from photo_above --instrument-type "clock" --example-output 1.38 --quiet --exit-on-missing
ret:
3.20
